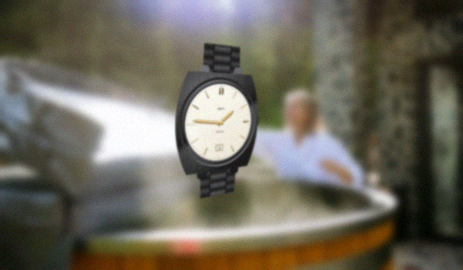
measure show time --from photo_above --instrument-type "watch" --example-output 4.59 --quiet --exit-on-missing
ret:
1.46
